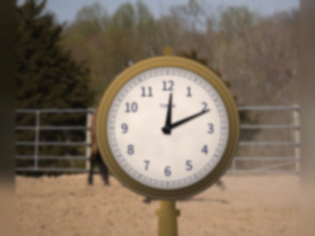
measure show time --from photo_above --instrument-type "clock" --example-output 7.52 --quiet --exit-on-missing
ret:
12.11
